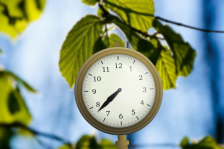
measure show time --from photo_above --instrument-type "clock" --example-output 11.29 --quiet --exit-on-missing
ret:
7.38
